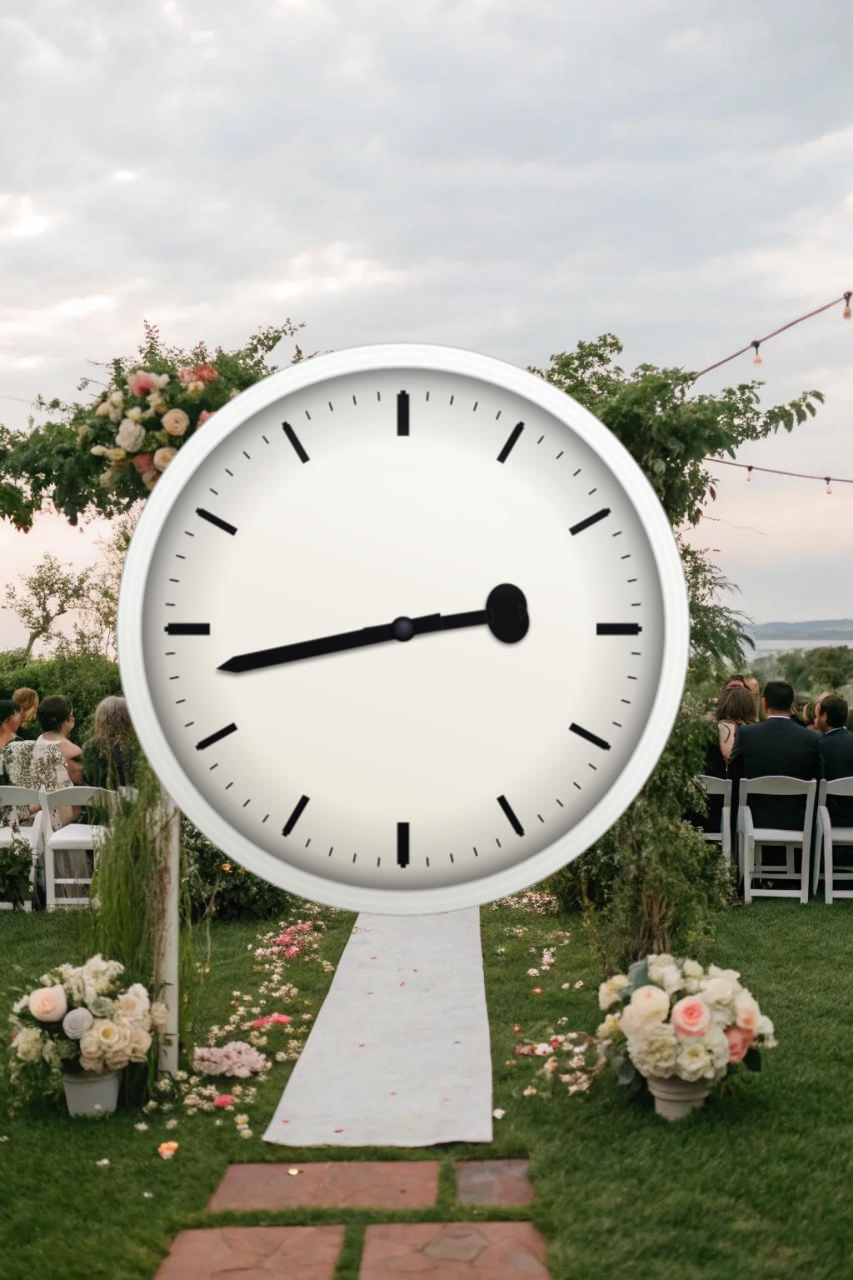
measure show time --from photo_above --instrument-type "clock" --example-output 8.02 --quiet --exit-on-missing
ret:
2.43
